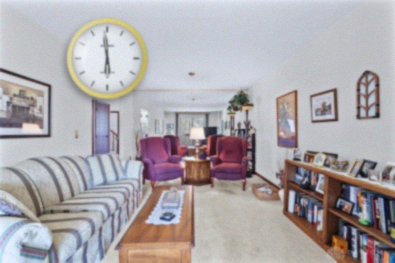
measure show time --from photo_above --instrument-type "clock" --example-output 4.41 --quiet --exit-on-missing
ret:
5.59
